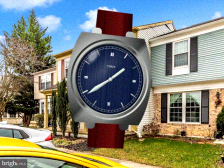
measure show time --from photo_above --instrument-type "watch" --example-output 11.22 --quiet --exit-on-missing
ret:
1.39
